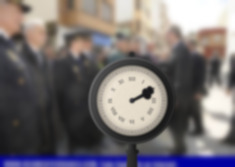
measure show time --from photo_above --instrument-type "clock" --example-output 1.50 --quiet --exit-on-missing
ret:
2.10
